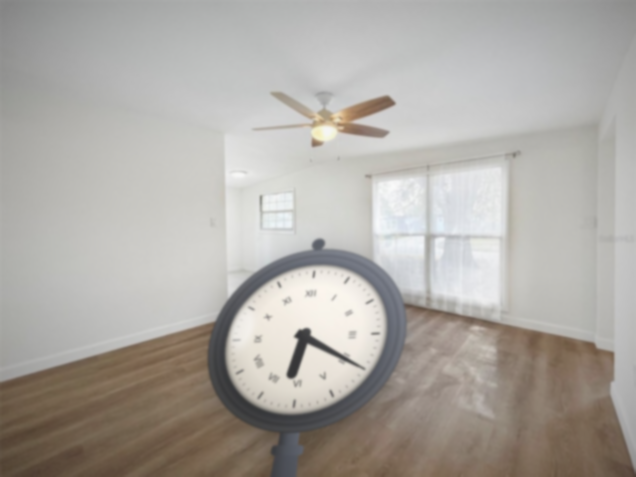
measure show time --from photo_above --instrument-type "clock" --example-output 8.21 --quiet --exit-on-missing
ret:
6.20
